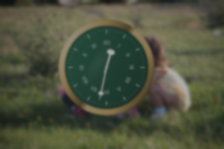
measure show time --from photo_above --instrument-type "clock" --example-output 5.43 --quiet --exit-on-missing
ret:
12.32
